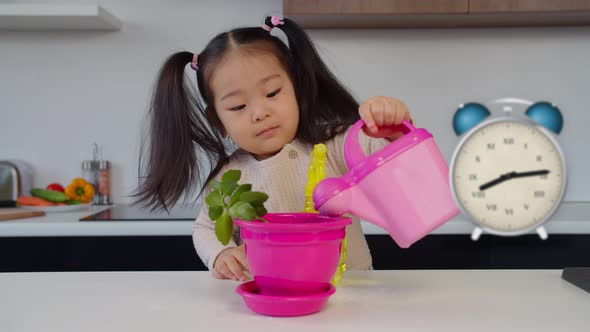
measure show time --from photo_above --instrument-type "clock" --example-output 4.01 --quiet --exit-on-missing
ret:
8.14
